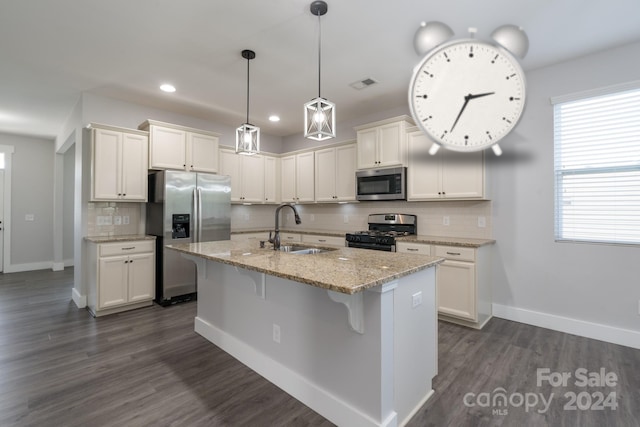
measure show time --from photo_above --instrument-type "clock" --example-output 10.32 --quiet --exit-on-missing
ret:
2.34
